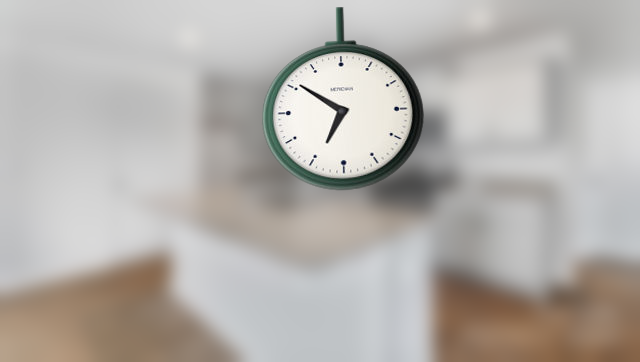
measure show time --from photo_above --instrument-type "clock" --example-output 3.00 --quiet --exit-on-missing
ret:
6.51
